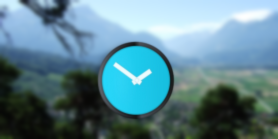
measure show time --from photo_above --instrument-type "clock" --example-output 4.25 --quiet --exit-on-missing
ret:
1.51
